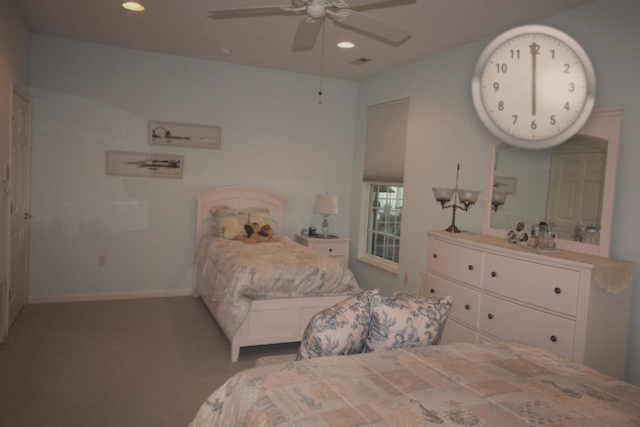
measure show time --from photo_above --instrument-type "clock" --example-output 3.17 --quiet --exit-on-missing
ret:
6.00
